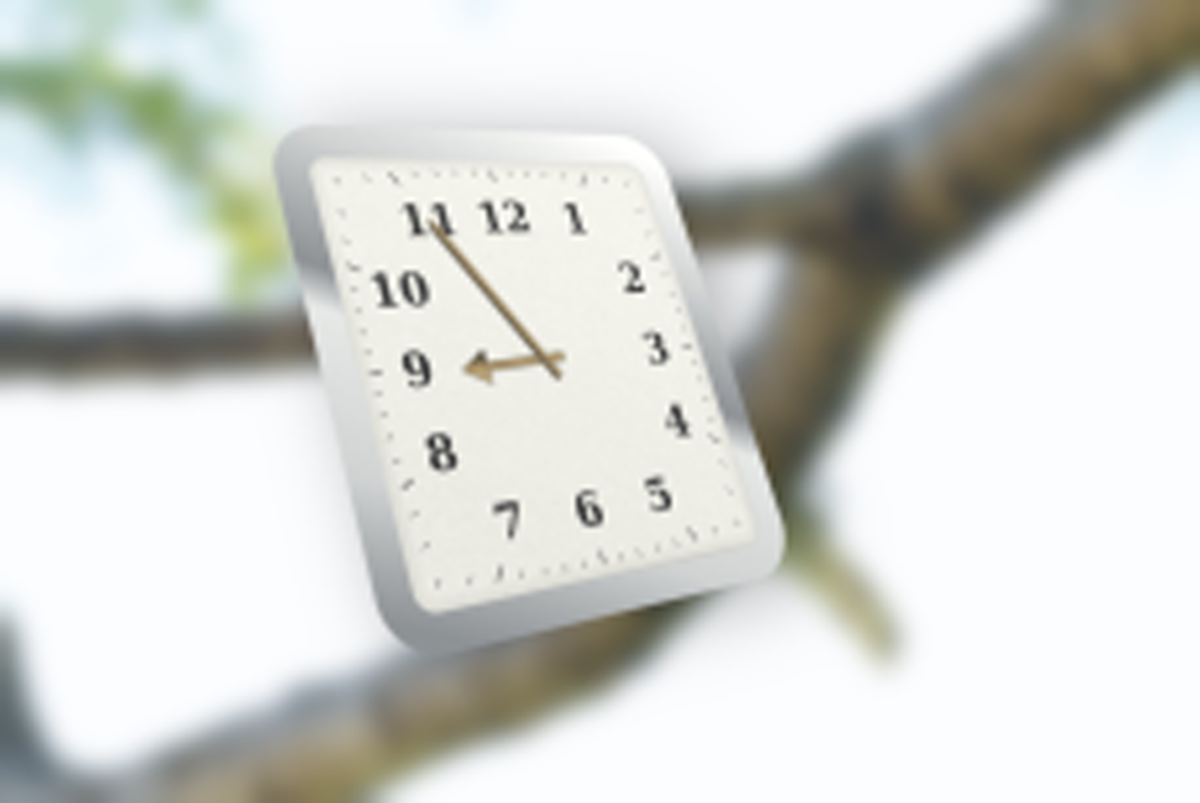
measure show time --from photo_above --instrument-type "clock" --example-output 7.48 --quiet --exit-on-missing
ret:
8.55
